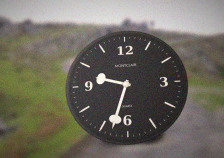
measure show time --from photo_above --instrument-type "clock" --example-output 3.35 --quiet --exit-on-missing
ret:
9.33
